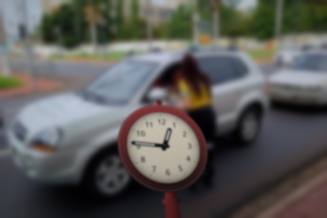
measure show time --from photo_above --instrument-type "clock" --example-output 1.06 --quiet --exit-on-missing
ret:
12.46
